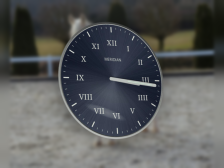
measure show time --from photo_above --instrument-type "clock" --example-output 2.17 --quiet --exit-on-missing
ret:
3.16
